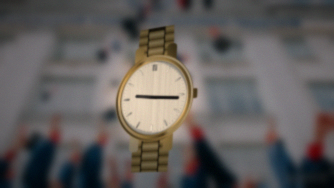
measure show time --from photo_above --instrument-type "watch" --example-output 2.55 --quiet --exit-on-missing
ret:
9.16
